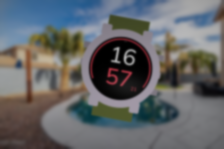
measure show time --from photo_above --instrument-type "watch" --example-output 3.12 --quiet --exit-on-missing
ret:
16.57
